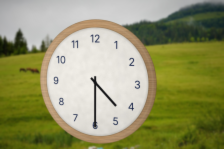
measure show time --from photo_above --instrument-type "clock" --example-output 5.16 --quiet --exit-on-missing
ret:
4.30
